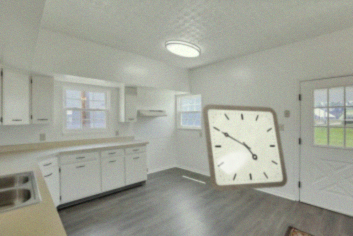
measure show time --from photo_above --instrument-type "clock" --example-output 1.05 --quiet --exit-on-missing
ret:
4.50
